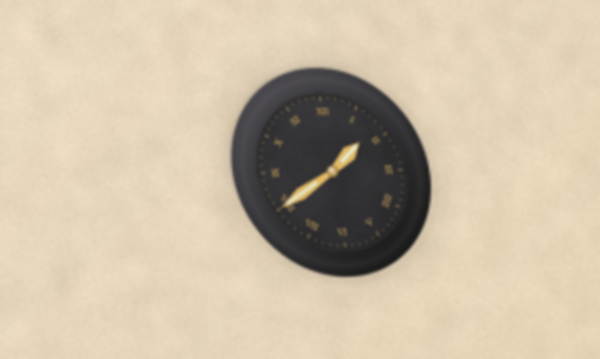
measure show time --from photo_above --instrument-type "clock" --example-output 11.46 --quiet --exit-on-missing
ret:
1.40
